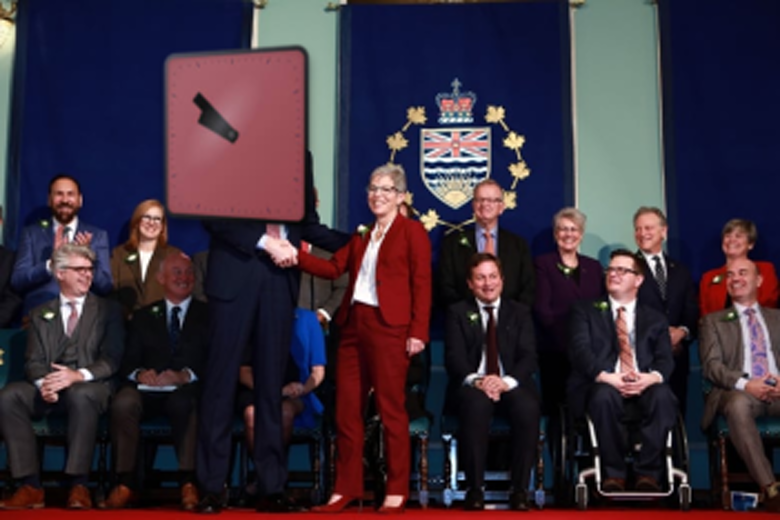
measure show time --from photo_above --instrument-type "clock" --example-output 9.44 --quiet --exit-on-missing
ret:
9.52
